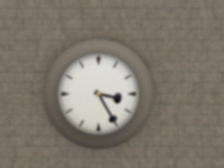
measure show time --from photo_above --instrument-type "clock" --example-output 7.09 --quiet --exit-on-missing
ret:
3.25
